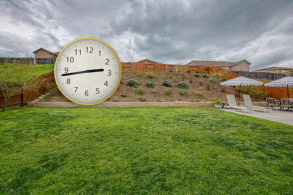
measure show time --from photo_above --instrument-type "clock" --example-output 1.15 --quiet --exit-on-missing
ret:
2.43
